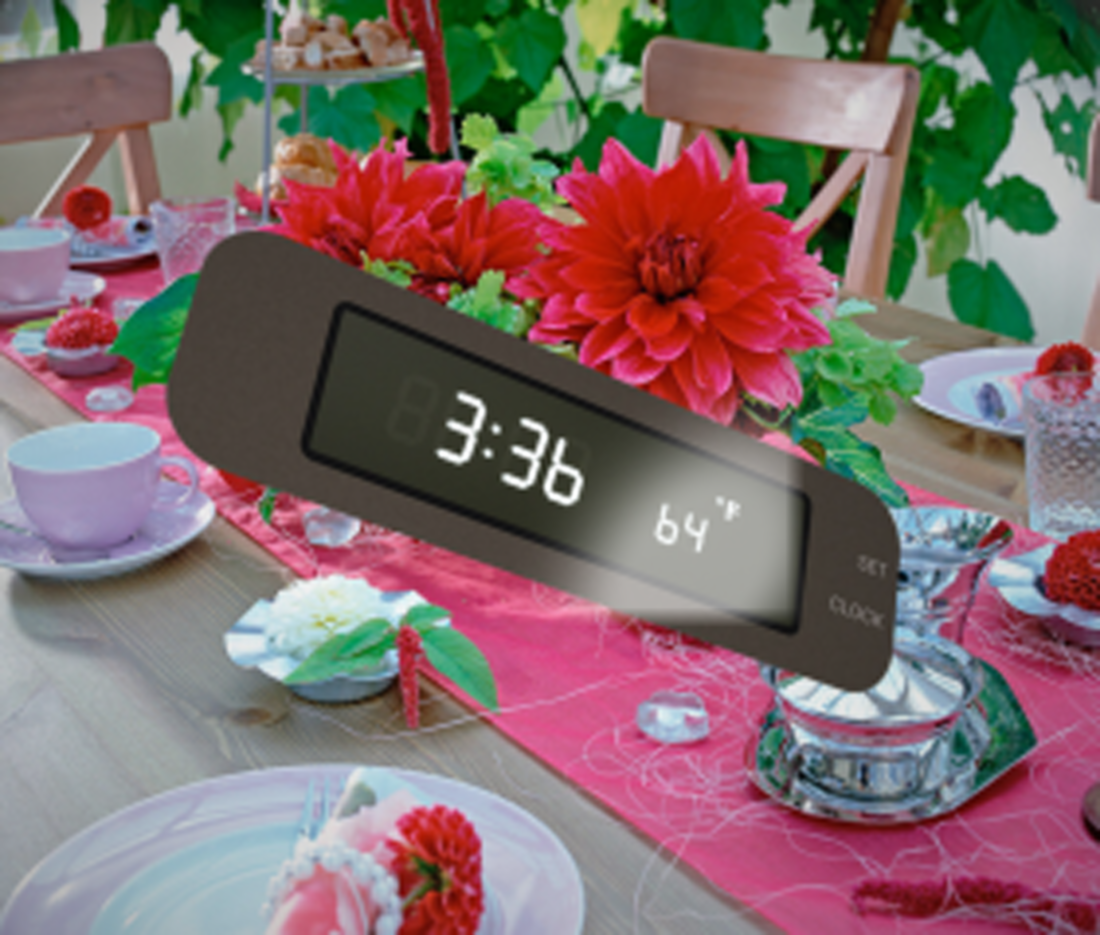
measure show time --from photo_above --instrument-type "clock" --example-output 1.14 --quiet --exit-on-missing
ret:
3.36
